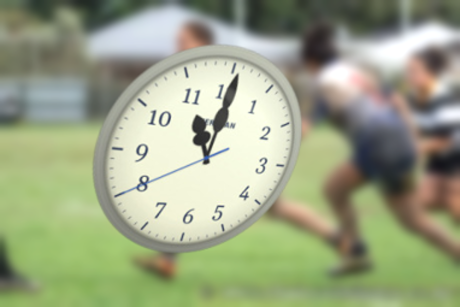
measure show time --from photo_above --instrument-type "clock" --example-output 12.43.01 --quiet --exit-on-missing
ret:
11.00.40
